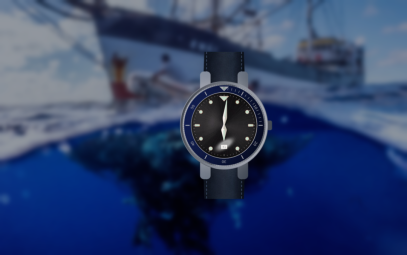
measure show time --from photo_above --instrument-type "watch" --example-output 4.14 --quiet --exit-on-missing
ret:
6.01
